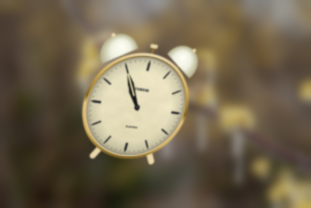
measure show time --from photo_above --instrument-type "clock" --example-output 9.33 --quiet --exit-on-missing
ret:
10.55
